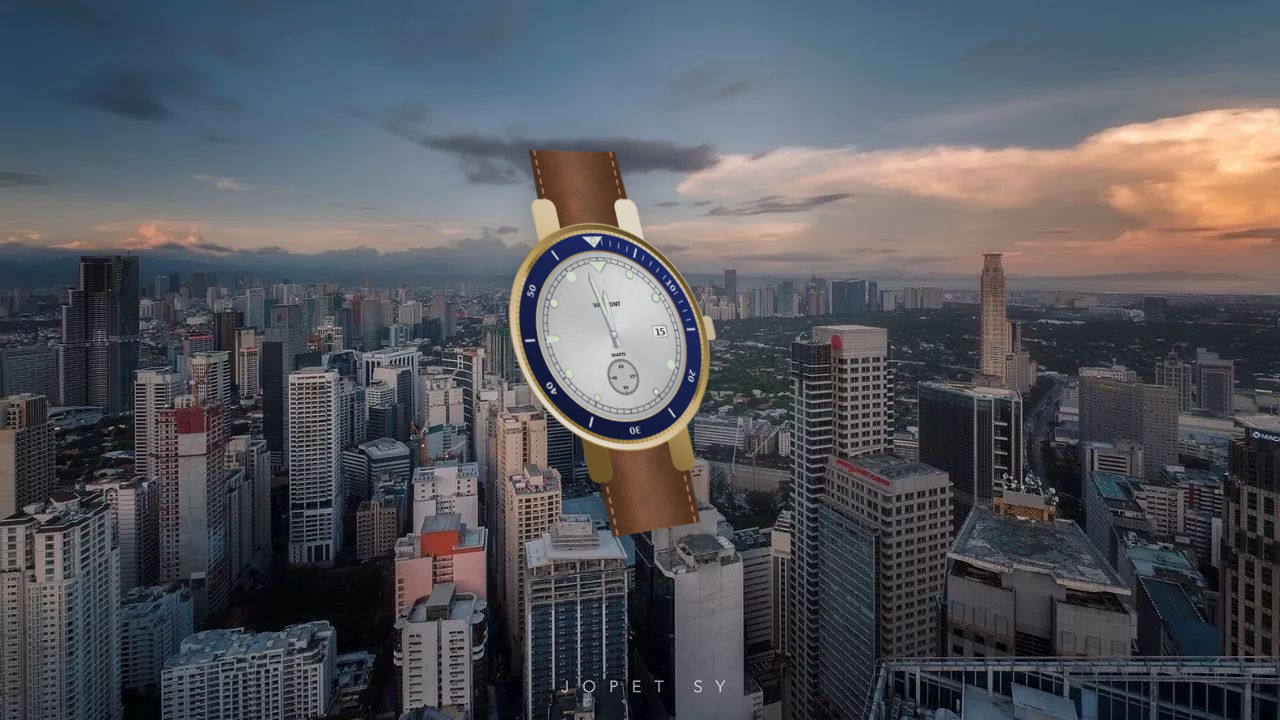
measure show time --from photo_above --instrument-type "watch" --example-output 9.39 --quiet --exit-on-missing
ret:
11.58
